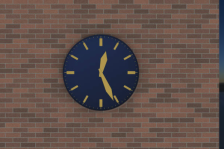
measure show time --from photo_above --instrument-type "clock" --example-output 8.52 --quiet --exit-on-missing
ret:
12.26
